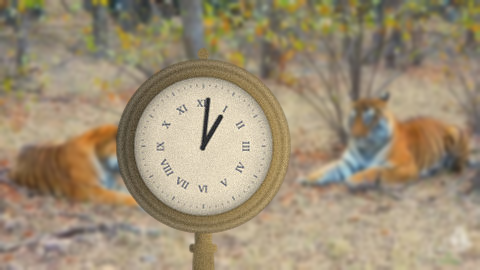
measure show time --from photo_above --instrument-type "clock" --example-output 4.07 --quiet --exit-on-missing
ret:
1.01
